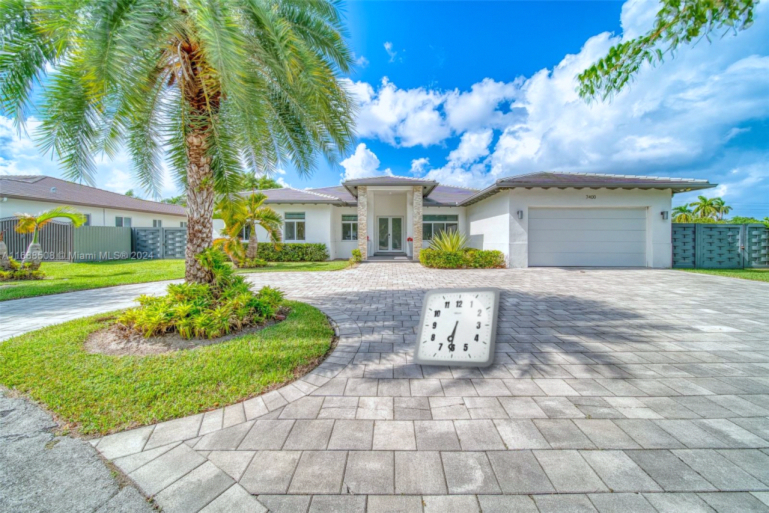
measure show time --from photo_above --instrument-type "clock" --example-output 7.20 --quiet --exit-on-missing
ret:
6.31
